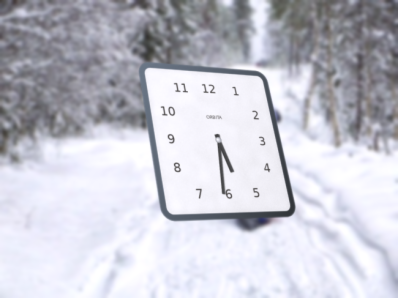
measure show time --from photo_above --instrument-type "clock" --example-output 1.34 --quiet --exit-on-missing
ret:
5.31
